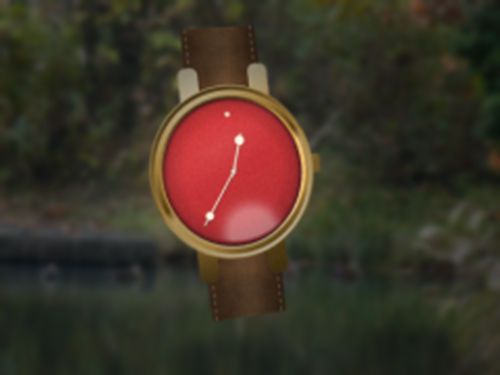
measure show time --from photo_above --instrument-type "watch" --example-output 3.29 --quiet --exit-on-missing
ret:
12.36
